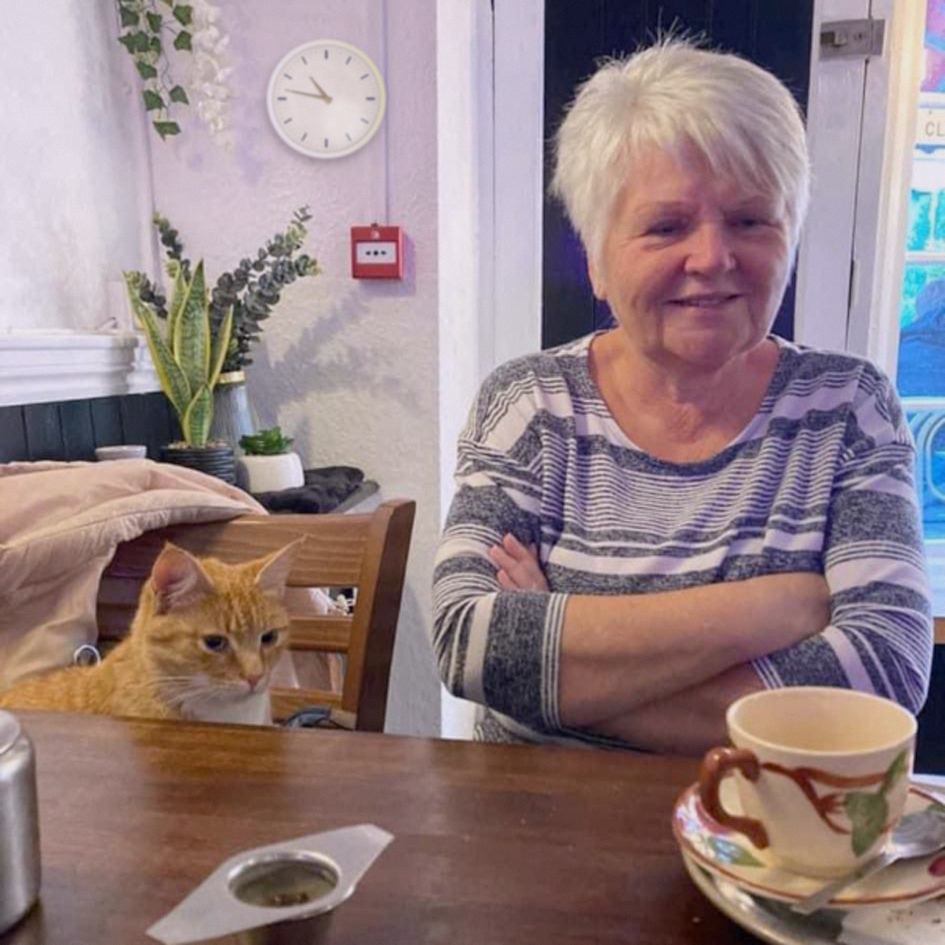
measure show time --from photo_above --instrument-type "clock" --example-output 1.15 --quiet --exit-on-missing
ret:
10.47
